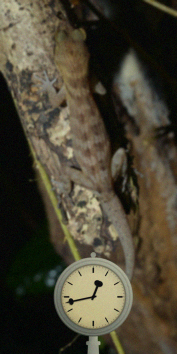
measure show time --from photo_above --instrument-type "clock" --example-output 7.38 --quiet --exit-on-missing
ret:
12.43
